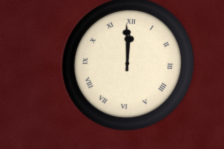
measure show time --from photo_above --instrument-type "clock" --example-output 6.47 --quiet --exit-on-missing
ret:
11.59
